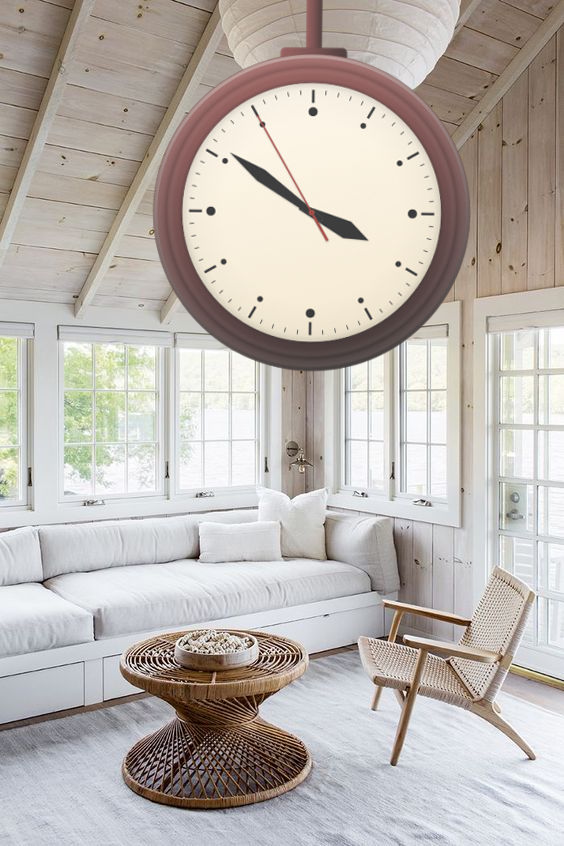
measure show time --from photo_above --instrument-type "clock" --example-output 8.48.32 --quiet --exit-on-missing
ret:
3.50.55
